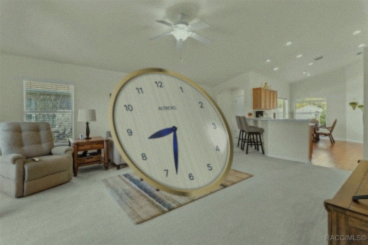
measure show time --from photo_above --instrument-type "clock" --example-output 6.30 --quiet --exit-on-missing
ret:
8.33
